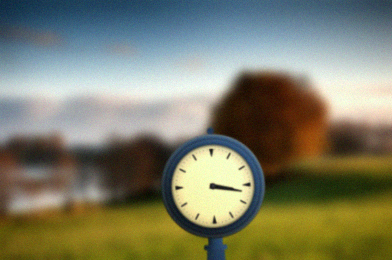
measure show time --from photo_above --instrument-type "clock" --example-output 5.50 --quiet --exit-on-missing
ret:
3.17
